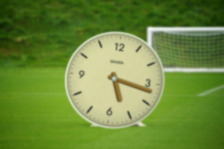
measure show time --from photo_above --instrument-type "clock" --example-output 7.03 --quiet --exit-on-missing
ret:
5.17
